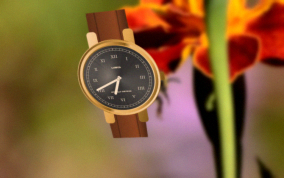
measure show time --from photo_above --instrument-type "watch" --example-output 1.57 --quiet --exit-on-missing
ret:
6.41
